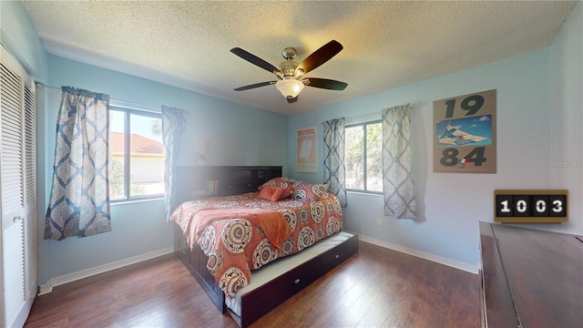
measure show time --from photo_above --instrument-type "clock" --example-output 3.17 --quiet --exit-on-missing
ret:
10.03
